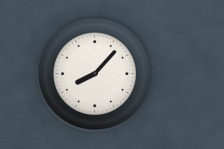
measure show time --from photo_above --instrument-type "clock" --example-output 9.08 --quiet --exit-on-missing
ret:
8.07
